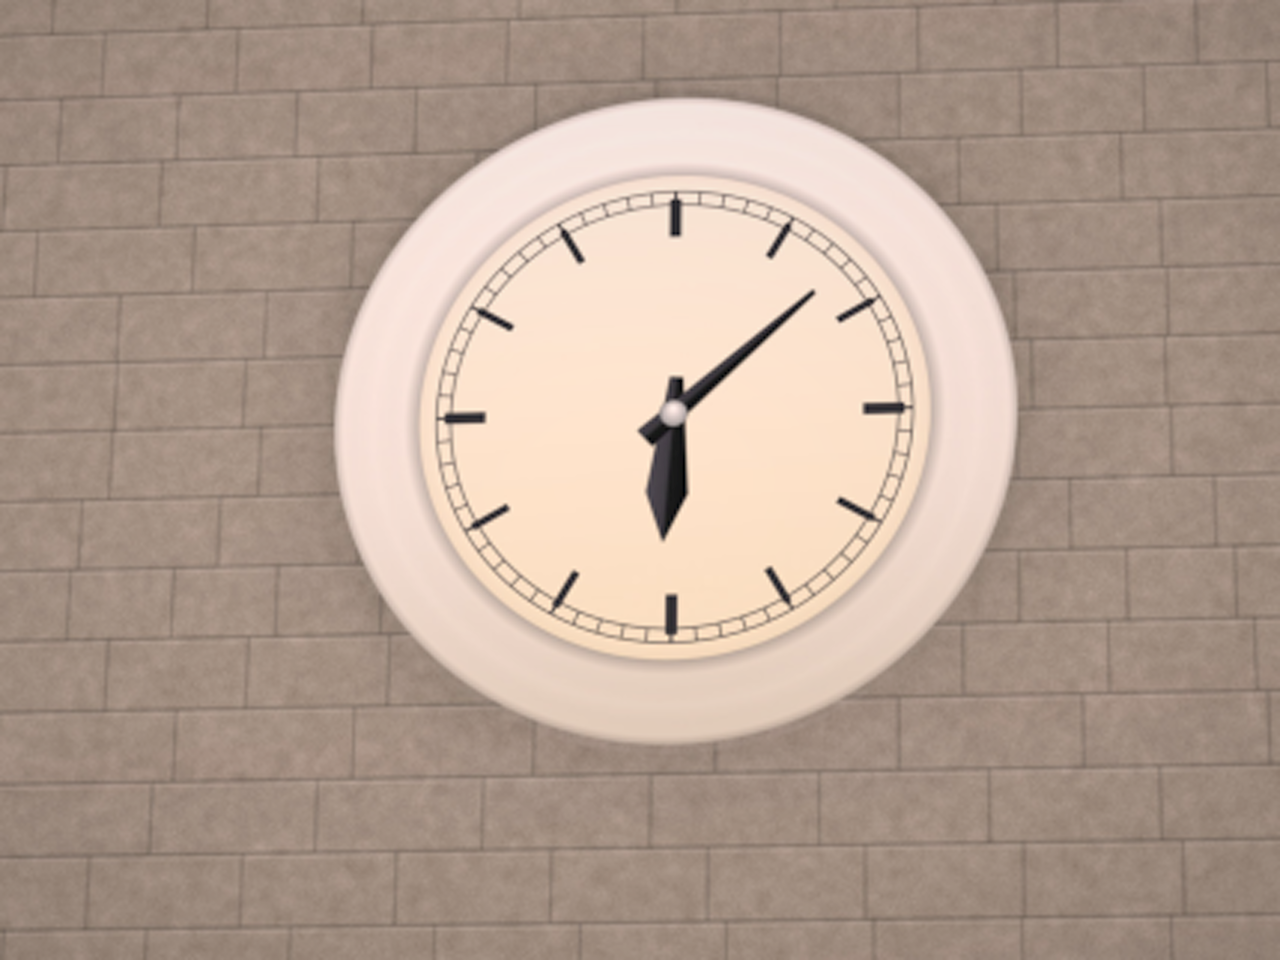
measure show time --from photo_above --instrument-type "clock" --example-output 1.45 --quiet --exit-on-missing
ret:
6.08
